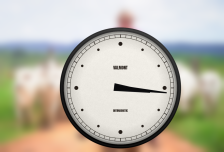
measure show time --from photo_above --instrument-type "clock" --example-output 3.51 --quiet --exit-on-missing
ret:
3.16
